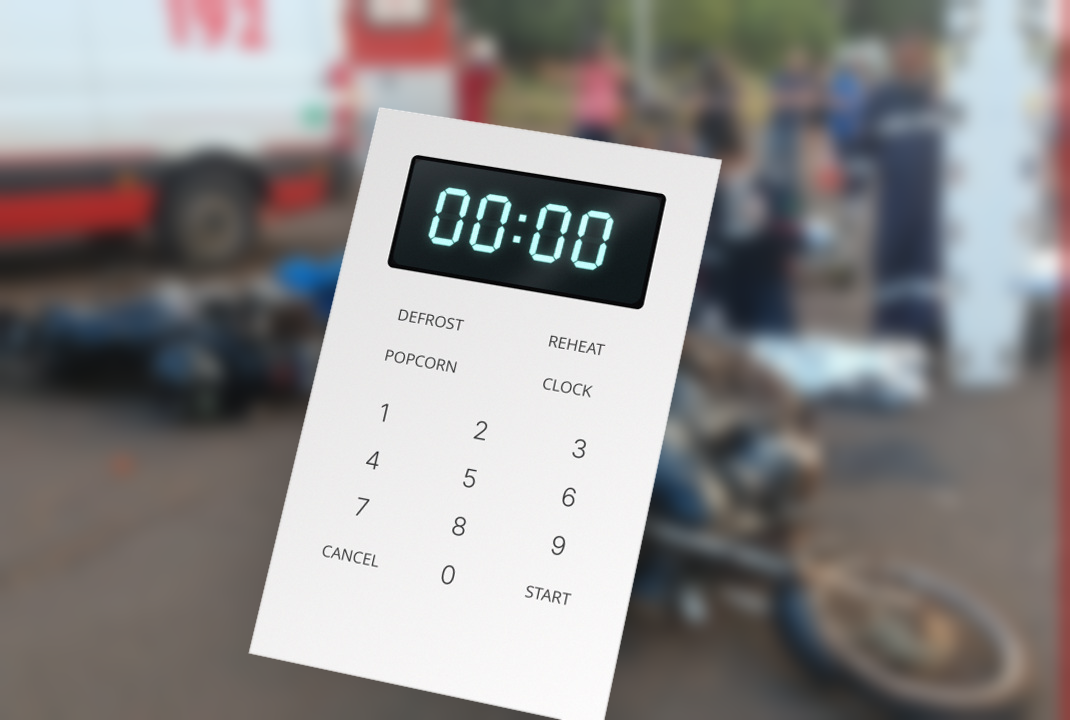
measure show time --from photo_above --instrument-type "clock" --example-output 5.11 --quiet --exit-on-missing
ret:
0.00
